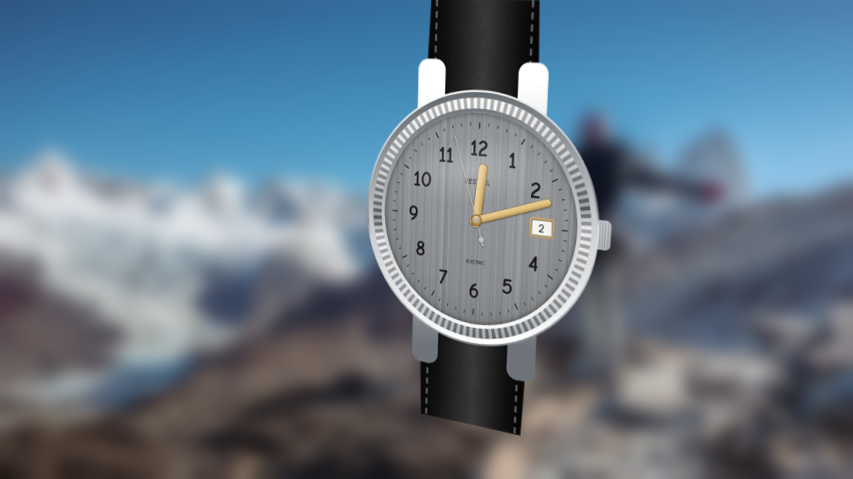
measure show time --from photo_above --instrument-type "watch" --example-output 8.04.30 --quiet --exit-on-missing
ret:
12.11.57
